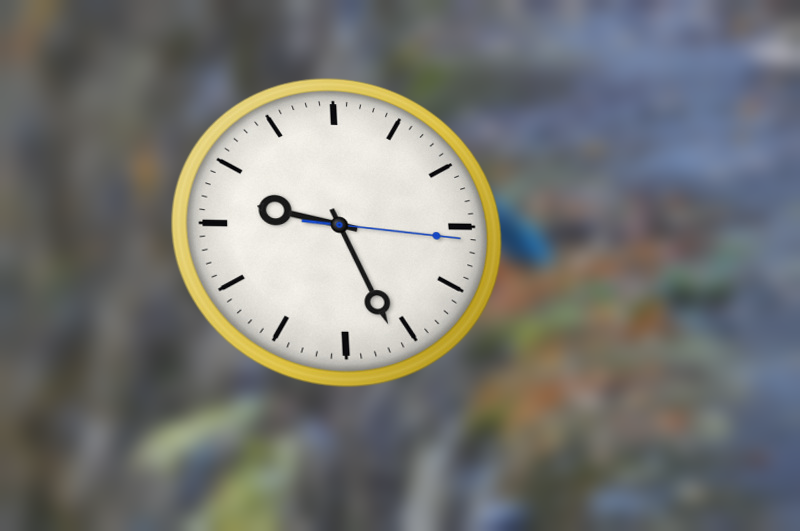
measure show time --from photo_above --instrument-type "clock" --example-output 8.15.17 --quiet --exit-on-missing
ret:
9.26.16
